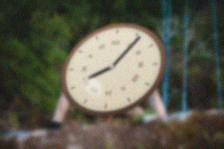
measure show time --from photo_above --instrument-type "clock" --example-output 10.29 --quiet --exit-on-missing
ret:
8.06
